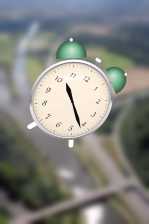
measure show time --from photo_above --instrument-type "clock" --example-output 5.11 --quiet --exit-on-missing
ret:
10.22
